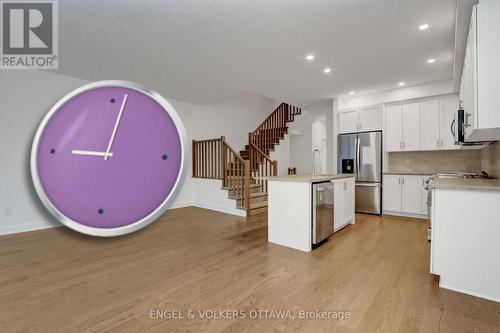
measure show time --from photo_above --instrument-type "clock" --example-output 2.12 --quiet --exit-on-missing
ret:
9.02
